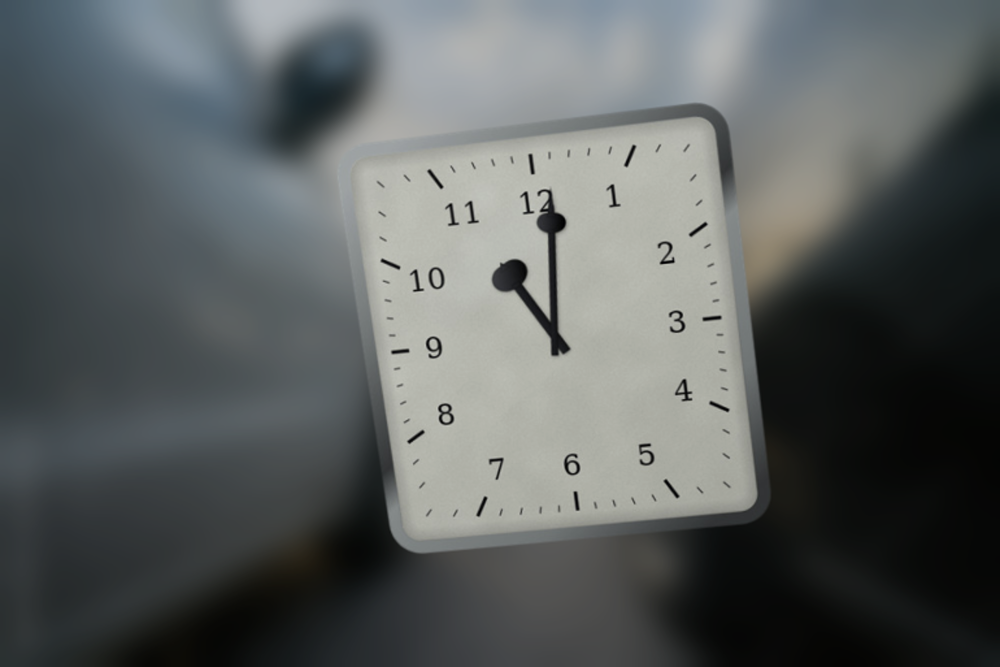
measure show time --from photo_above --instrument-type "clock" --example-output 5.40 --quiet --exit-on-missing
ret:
11.01
